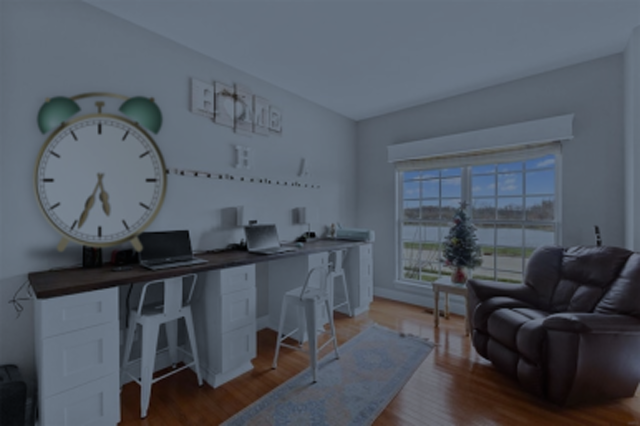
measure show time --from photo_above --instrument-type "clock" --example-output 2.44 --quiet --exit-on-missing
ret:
5.34
